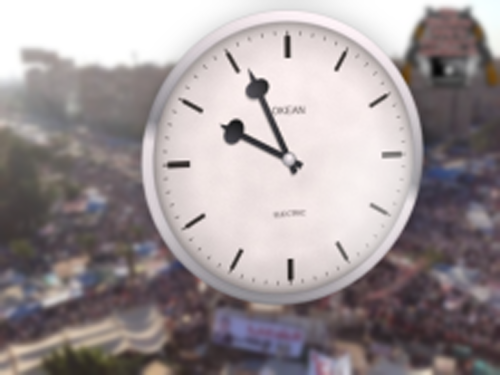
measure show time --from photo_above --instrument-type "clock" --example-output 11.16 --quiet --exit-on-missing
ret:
9.56
